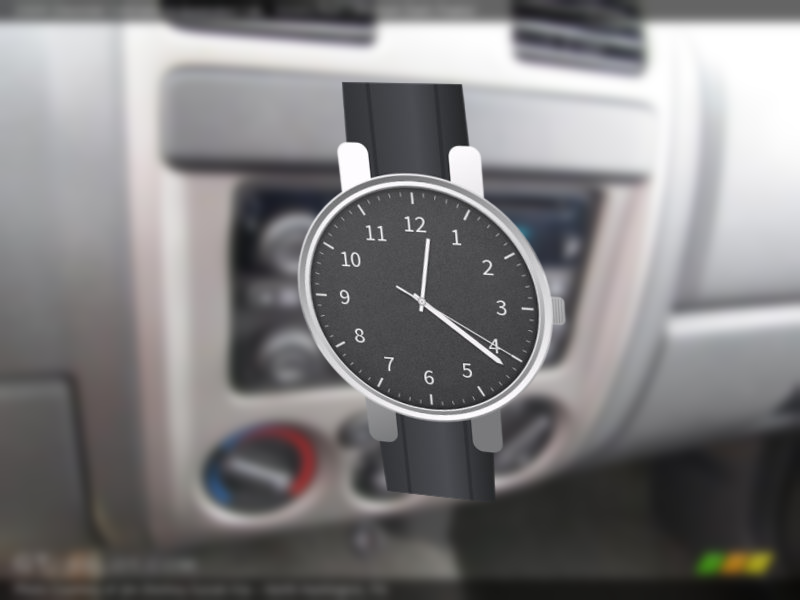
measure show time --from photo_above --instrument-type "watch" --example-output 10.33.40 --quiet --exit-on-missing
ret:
12.21.20
